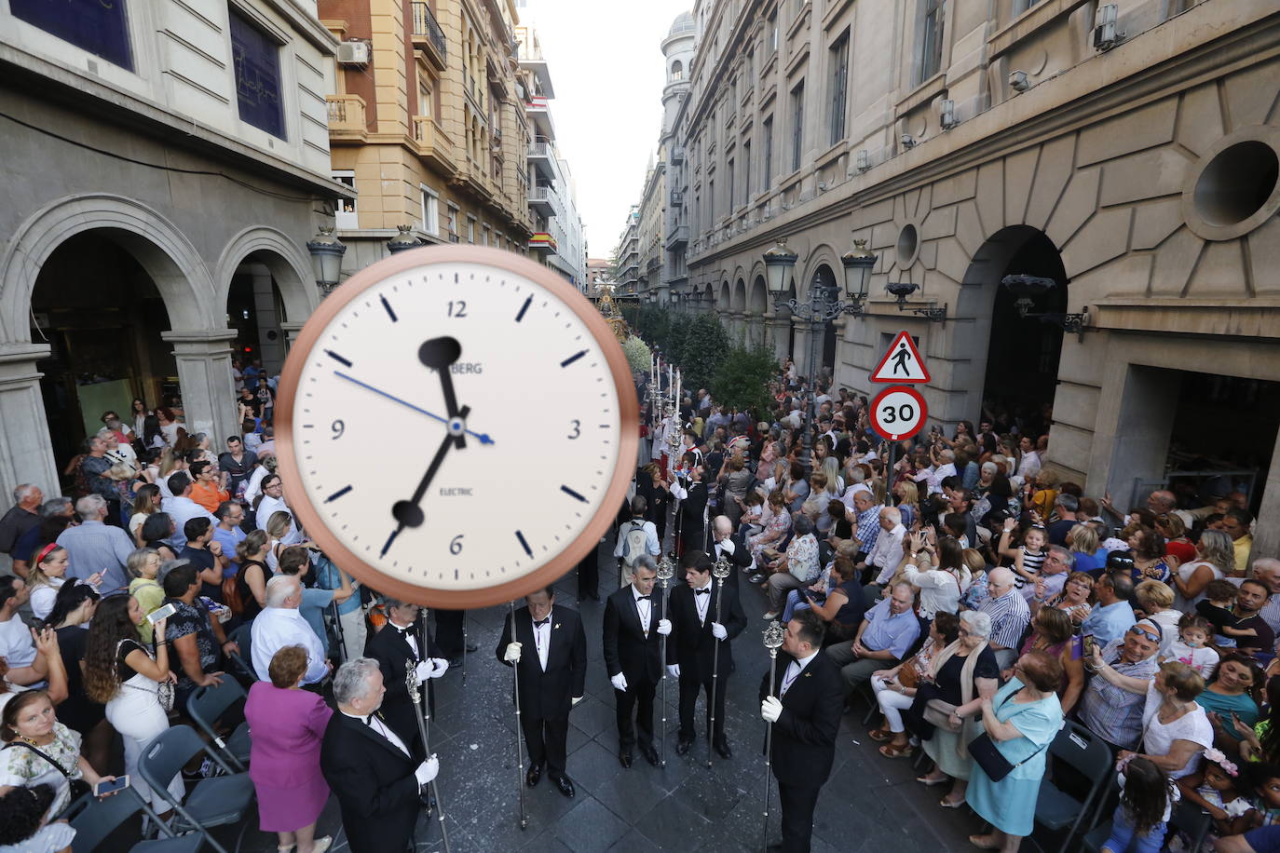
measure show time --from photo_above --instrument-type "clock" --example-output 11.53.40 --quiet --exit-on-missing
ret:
11.34.49
